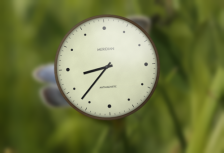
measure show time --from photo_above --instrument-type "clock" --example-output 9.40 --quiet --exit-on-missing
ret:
8.37
